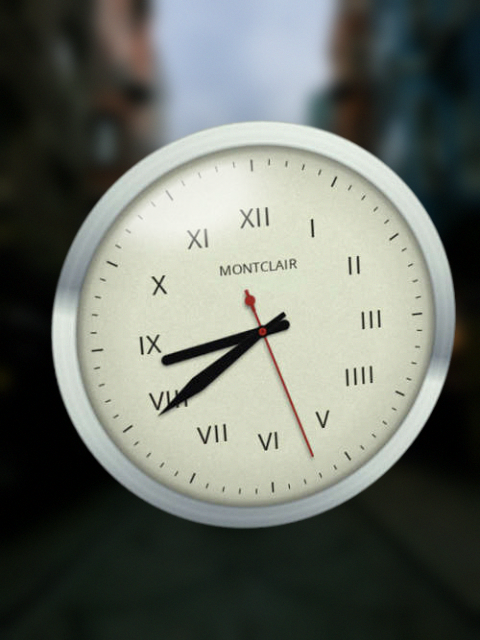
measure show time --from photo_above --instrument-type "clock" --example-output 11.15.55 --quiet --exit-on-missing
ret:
8.39.27
